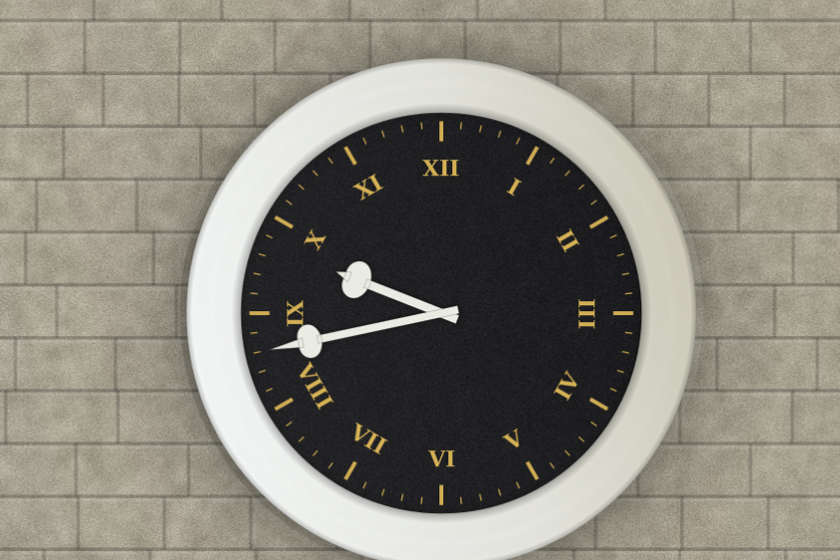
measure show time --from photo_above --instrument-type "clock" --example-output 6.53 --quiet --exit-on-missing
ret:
9.43
